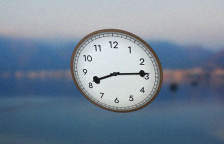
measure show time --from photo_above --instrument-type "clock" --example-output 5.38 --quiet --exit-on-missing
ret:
8.14
